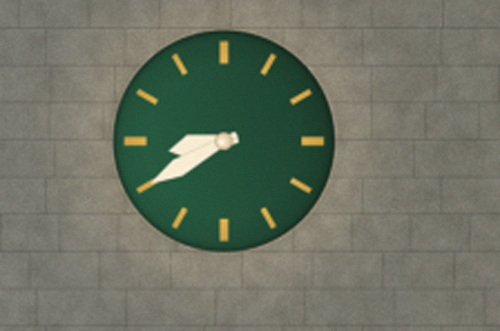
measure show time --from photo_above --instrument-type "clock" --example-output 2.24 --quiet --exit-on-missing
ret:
8.40
